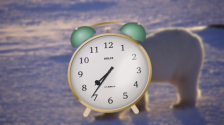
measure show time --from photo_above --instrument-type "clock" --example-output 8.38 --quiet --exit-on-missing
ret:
7.36
